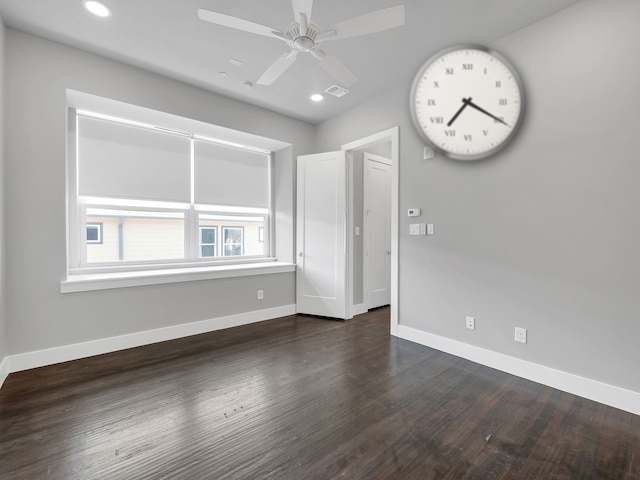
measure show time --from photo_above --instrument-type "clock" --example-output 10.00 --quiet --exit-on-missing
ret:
7.20
